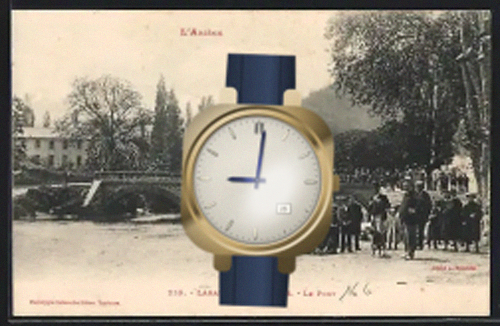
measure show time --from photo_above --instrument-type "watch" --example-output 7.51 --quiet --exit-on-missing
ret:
9.01
